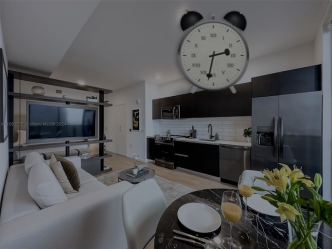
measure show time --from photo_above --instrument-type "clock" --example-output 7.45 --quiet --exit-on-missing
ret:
2.32
